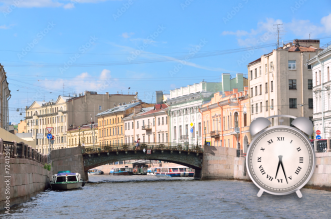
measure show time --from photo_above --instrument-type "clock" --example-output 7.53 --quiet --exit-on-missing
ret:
6.27
